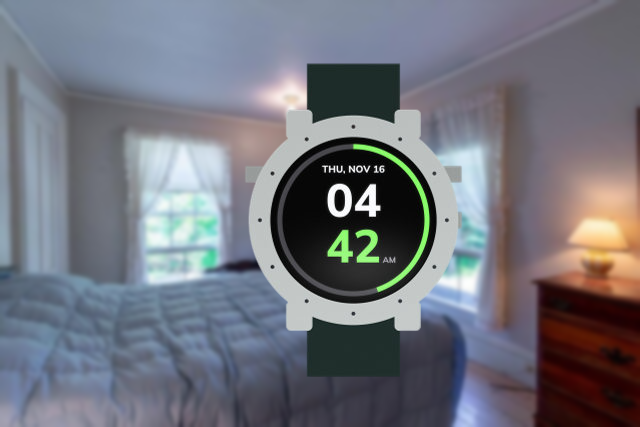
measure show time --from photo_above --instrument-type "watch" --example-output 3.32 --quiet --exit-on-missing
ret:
4.42
